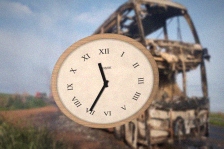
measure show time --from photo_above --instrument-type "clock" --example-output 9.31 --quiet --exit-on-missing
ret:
11.35
